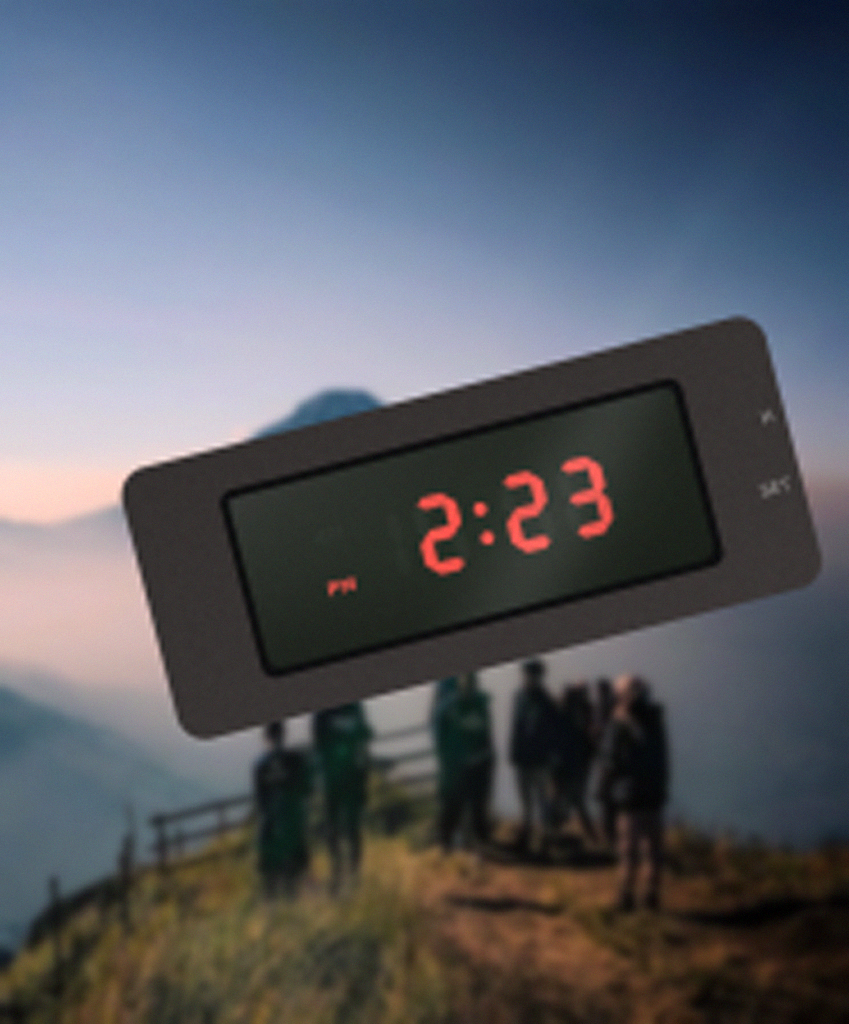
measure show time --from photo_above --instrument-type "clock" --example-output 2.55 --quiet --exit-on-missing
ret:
2.23
